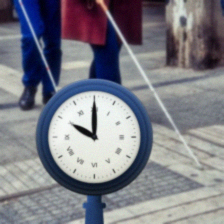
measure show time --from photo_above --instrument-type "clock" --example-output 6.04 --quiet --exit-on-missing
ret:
10.00
